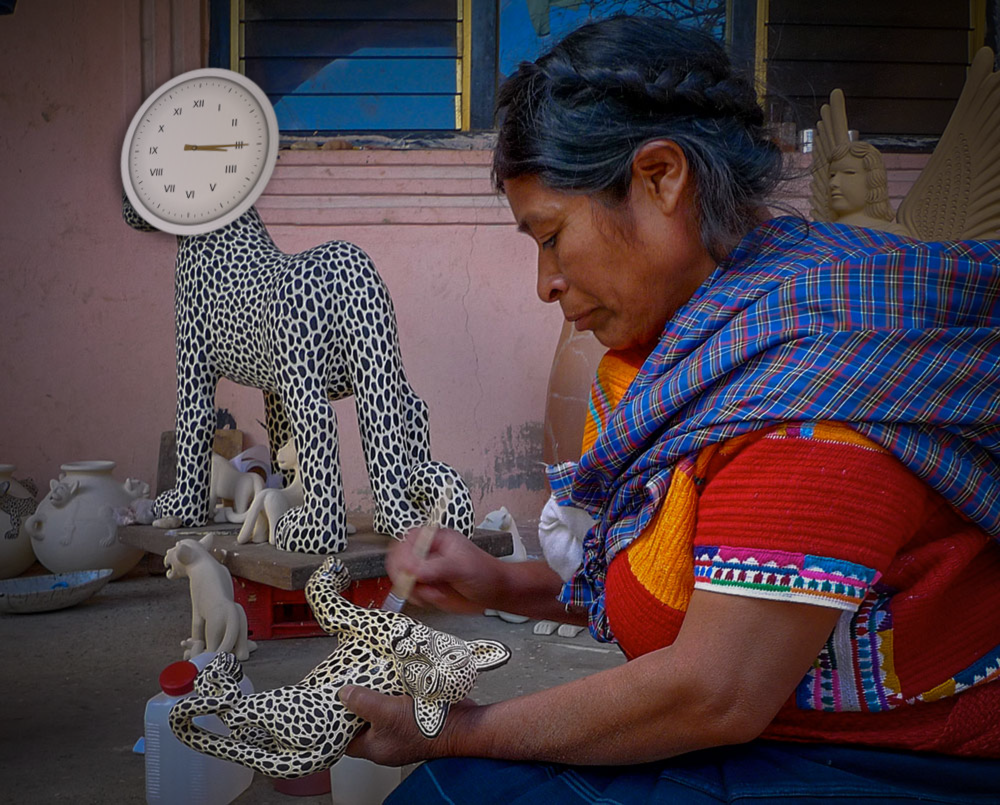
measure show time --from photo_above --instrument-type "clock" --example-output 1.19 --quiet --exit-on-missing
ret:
3.15
